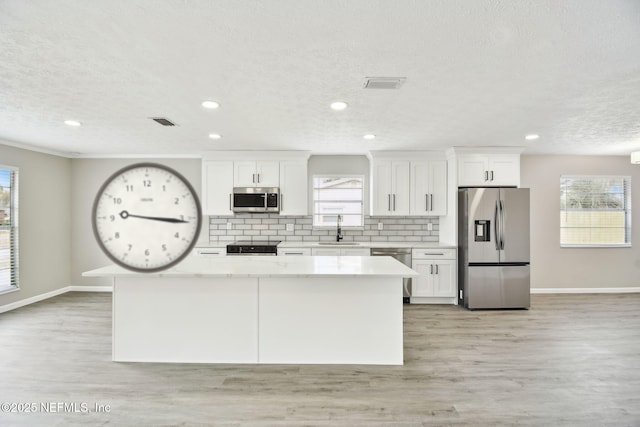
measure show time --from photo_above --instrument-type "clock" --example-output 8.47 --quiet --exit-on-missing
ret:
9.16
